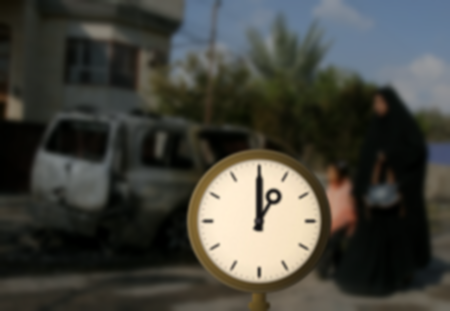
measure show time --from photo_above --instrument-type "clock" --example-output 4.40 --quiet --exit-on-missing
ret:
1.00
